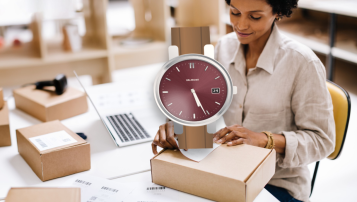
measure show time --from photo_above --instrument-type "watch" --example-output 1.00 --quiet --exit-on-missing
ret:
5.26
